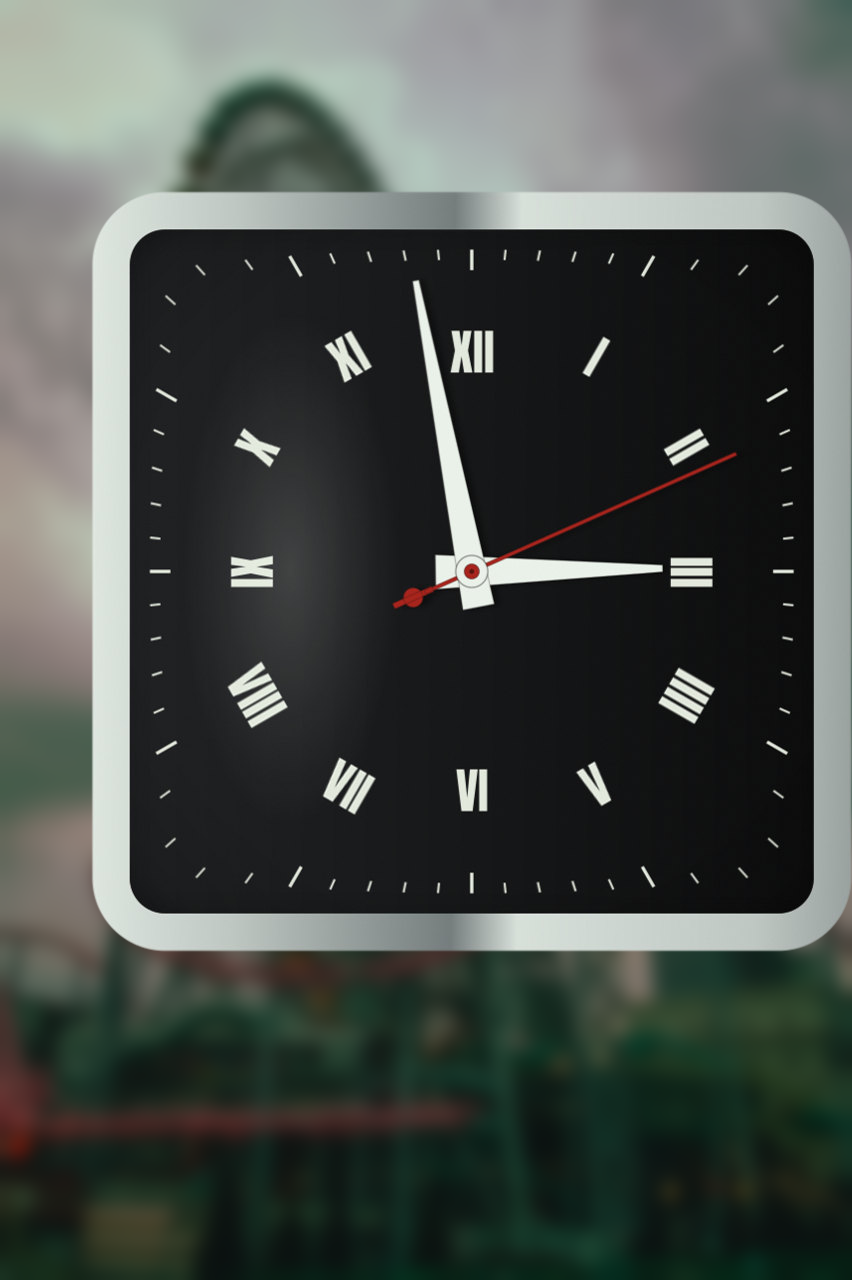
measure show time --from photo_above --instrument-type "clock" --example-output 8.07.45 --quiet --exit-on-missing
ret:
2.58.11
